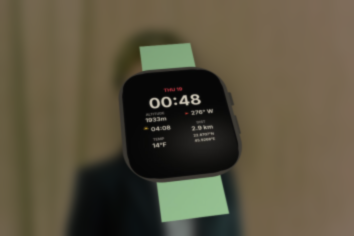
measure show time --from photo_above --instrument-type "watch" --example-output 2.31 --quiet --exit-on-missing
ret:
0.48
